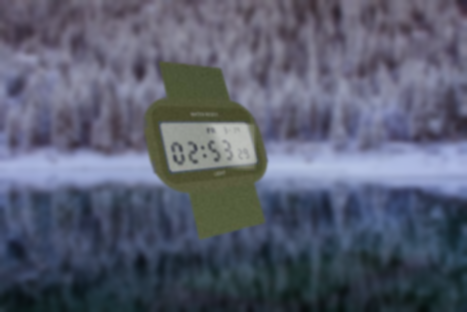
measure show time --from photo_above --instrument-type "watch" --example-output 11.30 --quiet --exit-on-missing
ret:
2.53
